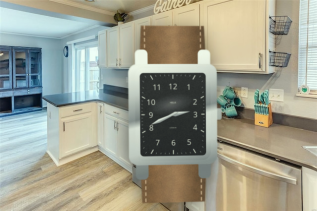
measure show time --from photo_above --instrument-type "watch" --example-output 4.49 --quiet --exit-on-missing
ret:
2.41
